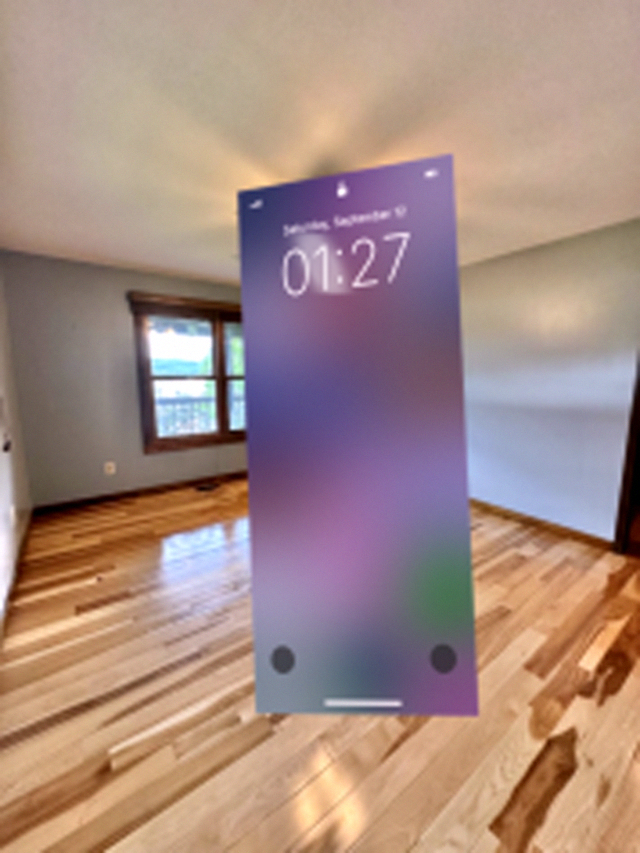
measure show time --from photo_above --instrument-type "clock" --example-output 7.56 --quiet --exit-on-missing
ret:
1.27
